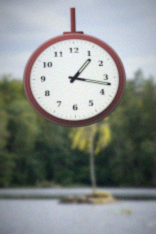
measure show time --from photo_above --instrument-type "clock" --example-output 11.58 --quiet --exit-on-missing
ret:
1.17
